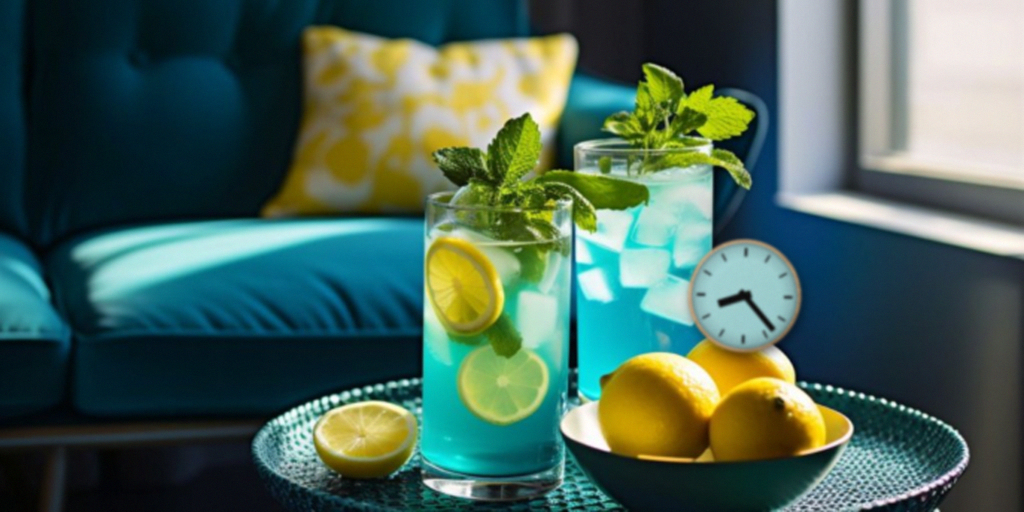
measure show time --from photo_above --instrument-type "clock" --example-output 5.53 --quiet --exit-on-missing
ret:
8.23
